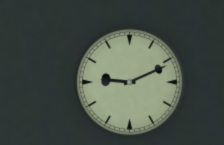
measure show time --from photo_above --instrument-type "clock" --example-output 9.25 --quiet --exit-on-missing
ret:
9.11
